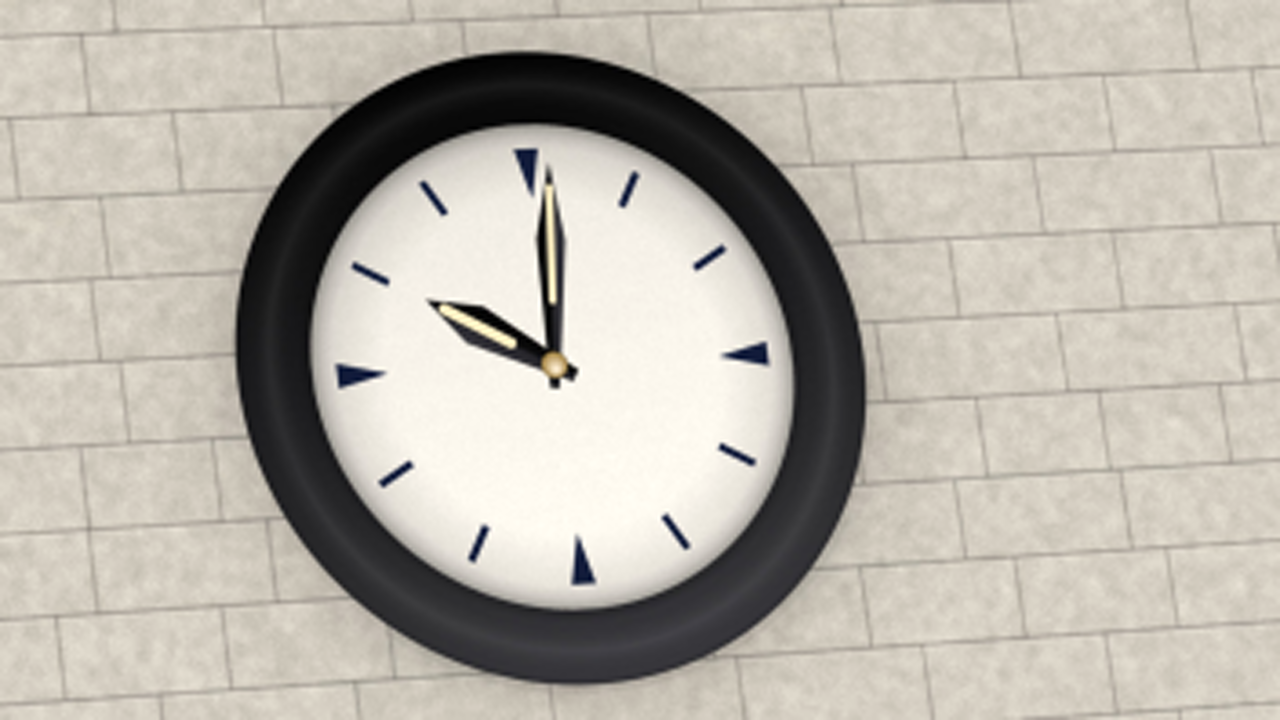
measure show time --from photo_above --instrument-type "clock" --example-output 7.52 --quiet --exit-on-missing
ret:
10.01
